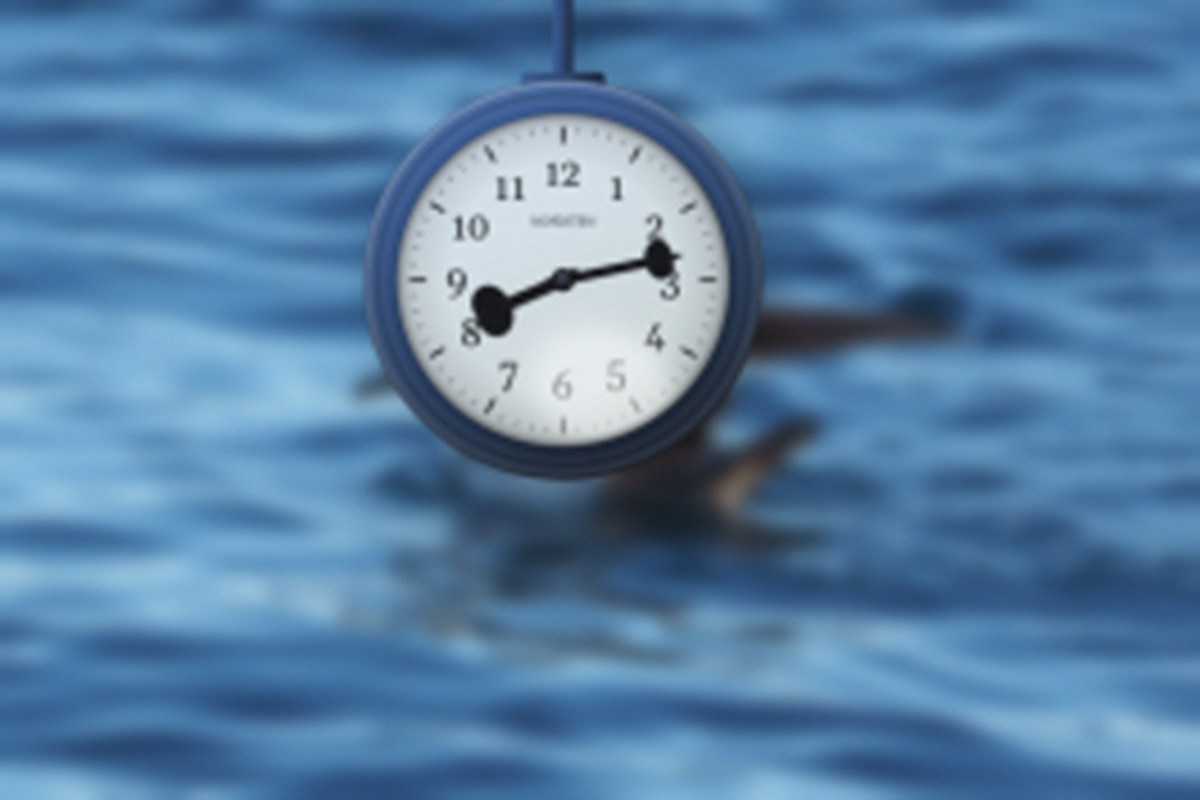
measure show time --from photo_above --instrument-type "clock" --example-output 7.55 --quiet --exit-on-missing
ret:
8.13
